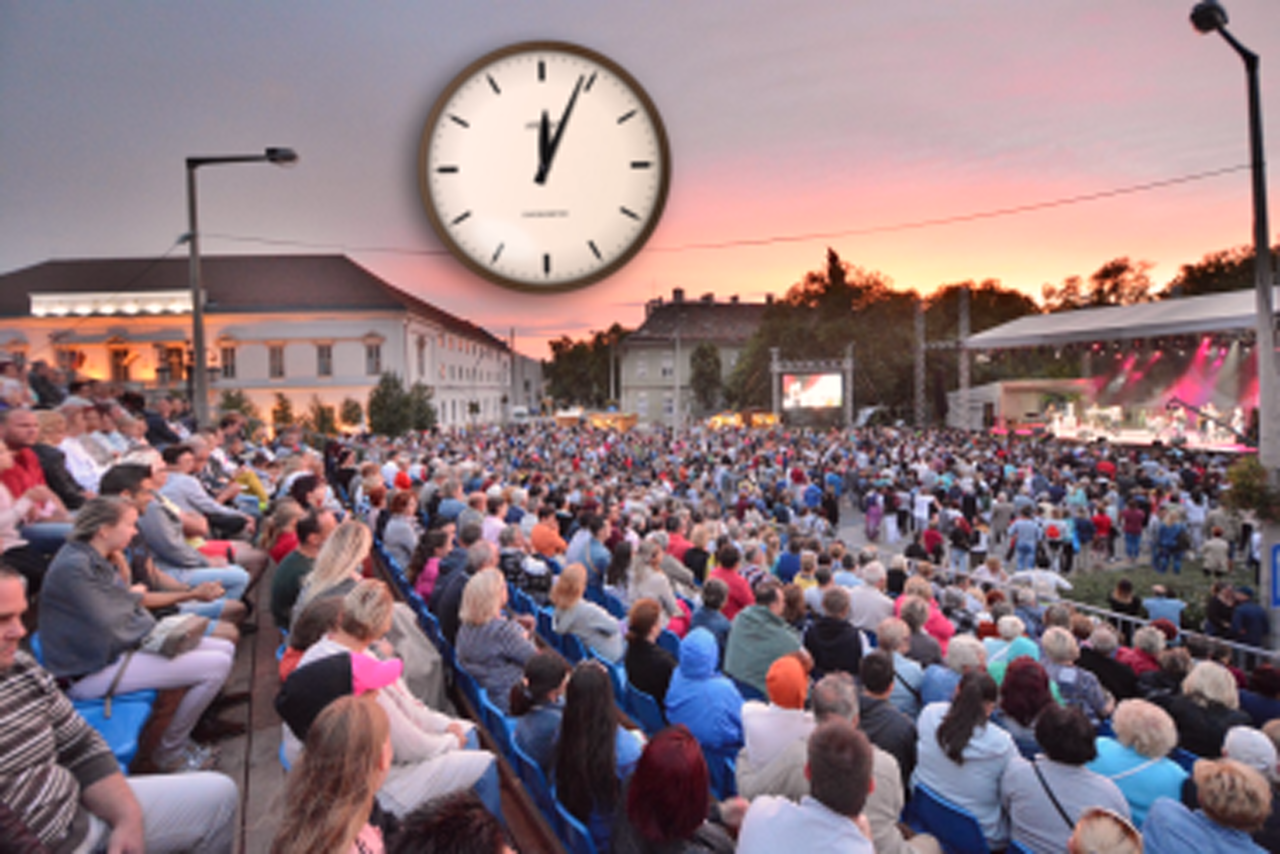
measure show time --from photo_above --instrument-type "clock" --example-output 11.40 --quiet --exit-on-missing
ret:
12.04
